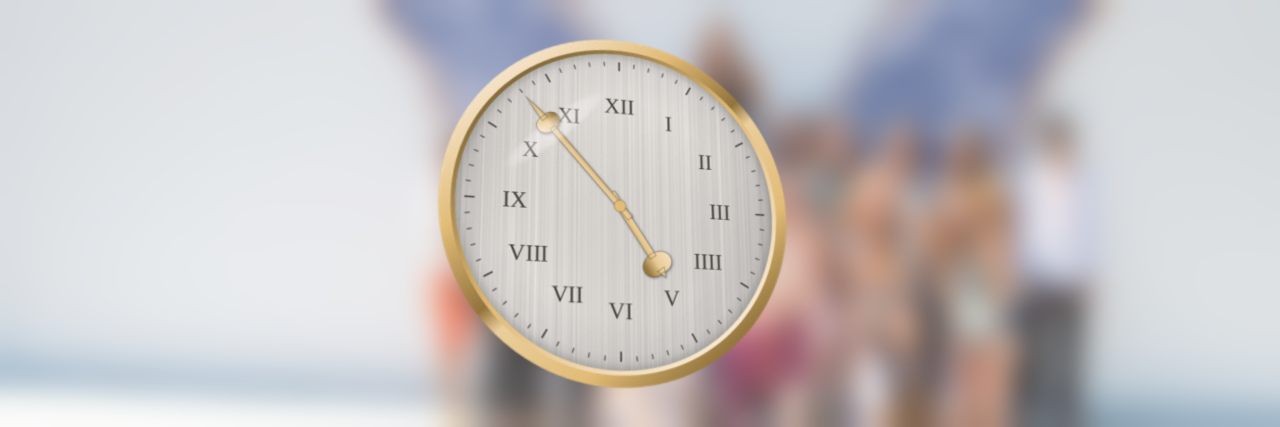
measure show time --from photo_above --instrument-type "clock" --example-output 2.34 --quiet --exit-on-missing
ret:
4.53
